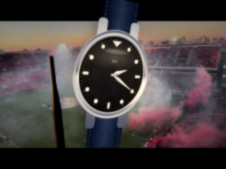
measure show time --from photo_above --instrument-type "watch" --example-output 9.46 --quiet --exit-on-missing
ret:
2.20
